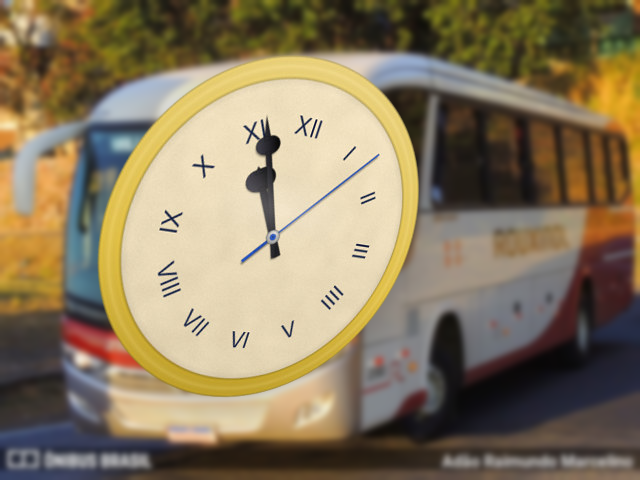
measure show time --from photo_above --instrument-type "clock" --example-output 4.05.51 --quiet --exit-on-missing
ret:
10.56.07
